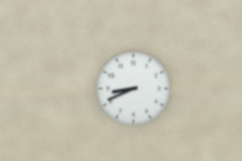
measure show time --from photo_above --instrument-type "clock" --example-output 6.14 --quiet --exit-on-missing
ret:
8.41
